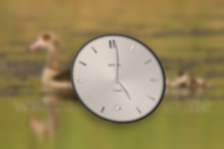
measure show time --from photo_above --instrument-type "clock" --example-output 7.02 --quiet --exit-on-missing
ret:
5.01
